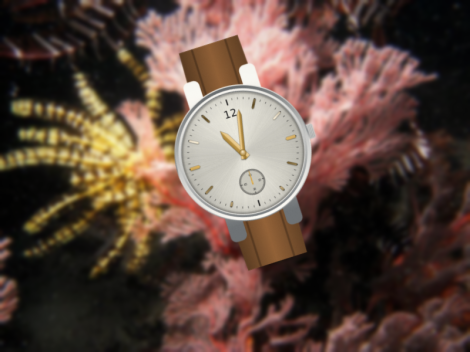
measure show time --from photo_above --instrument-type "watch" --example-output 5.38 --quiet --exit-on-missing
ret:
11.02
